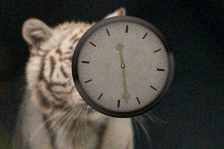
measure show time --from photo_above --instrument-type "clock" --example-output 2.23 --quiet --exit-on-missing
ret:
11.28
